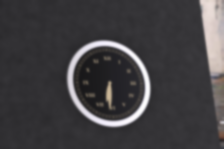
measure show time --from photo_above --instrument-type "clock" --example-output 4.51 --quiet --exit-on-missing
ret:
6.31
